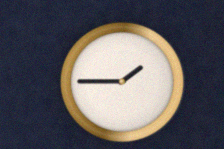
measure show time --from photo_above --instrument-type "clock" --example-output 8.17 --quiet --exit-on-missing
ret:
1.45
